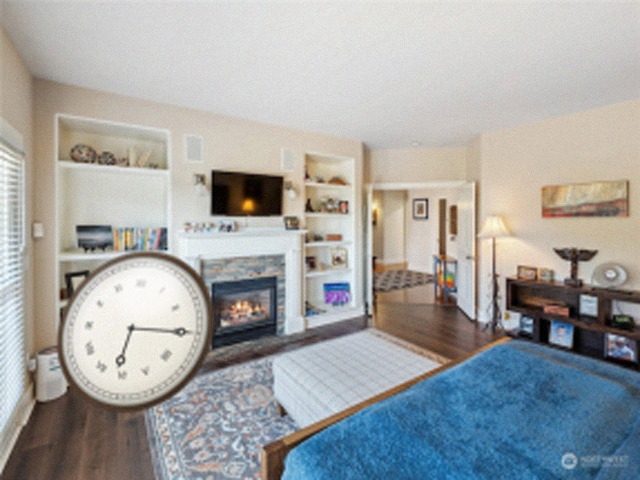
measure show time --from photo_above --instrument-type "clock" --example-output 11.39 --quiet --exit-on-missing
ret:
6.15
